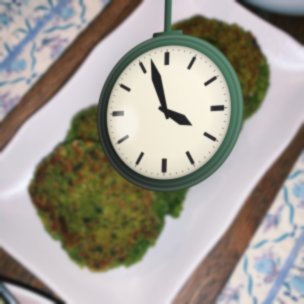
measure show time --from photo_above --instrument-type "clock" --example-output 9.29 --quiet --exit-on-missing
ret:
3.57
